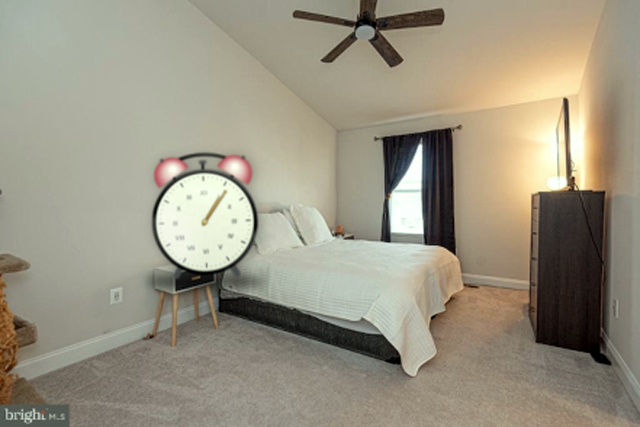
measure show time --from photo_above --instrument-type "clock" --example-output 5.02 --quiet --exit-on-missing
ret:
1.06
